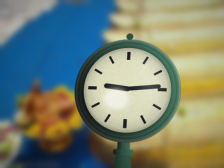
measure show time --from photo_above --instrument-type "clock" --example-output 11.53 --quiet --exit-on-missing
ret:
9.14
